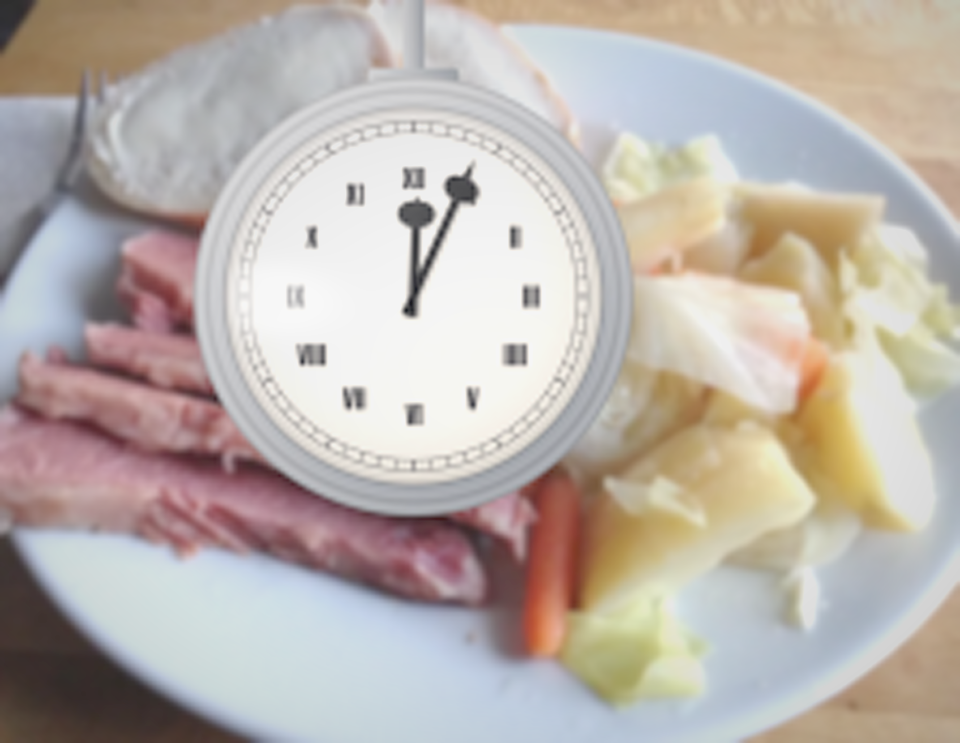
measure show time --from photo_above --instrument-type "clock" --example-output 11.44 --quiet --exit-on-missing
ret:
12.04
